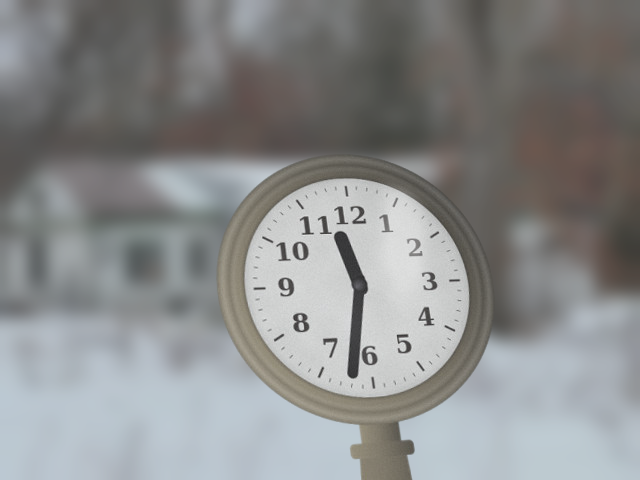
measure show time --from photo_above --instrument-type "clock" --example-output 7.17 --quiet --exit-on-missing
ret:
11.32
